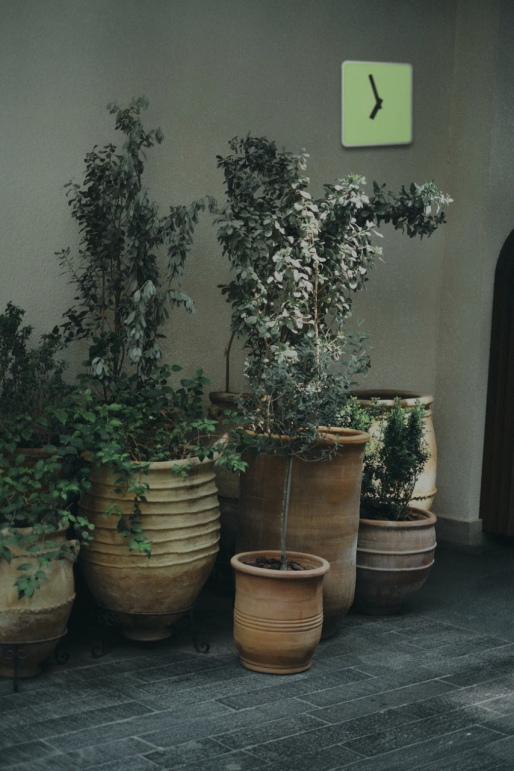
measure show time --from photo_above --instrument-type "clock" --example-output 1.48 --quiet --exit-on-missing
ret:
6.57
